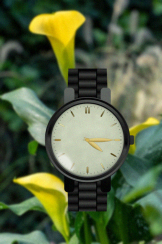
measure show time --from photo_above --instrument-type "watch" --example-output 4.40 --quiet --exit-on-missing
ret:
4.15
